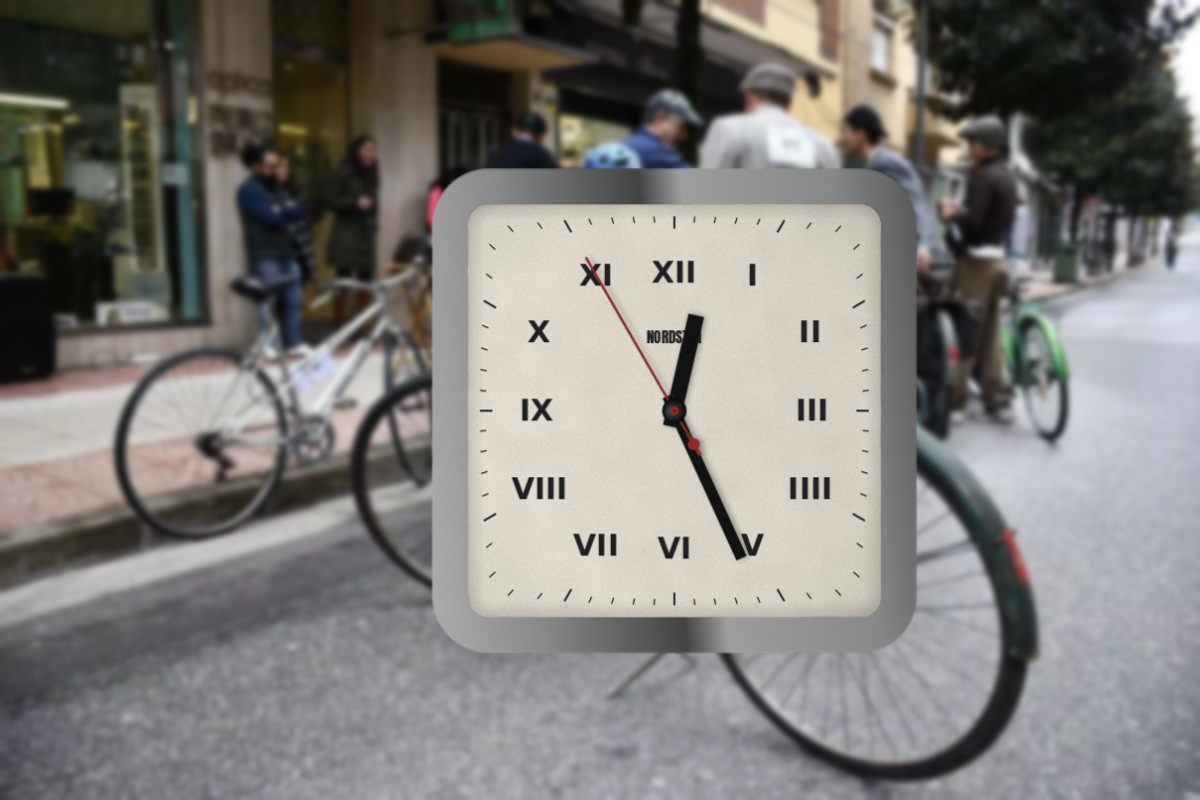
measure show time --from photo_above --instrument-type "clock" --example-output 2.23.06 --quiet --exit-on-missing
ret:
12.25.55
